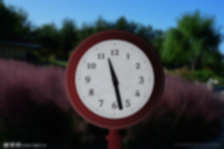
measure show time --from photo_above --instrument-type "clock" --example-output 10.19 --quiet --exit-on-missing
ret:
11.28
